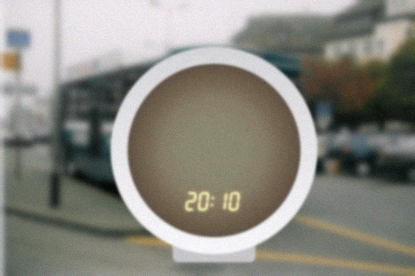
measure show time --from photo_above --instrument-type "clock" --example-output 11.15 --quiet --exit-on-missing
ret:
20.10
